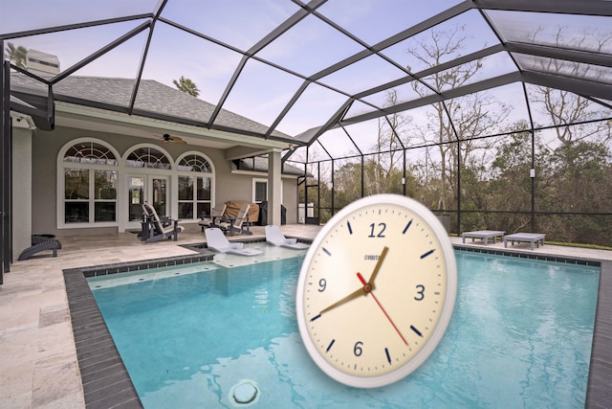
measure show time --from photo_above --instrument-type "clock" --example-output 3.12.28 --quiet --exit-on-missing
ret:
12.40.22
